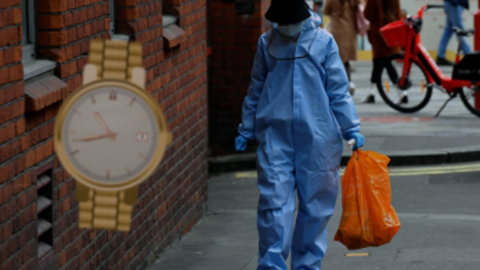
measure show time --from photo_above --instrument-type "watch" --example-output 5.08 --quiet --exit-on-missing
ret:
10.43
